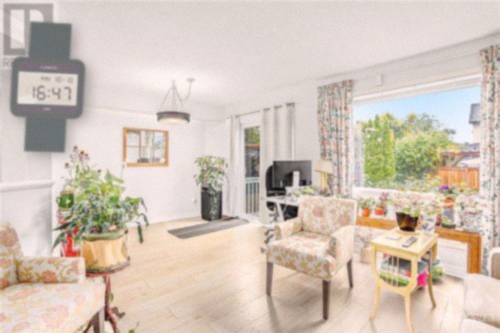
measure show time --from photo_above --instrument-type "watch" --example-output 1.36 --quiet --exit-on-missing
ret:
16.47
